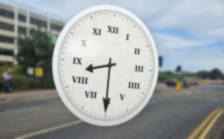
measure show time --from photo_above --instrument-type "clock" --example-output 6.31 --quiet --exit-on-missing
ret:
8.30
